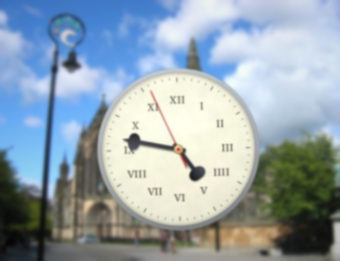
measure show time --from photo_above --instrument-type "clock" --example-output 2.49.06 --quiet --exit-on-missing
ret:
4.46.56
